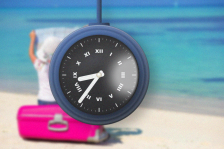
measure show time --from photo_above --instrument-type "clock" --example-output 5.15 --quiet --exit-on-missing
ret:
8.36
